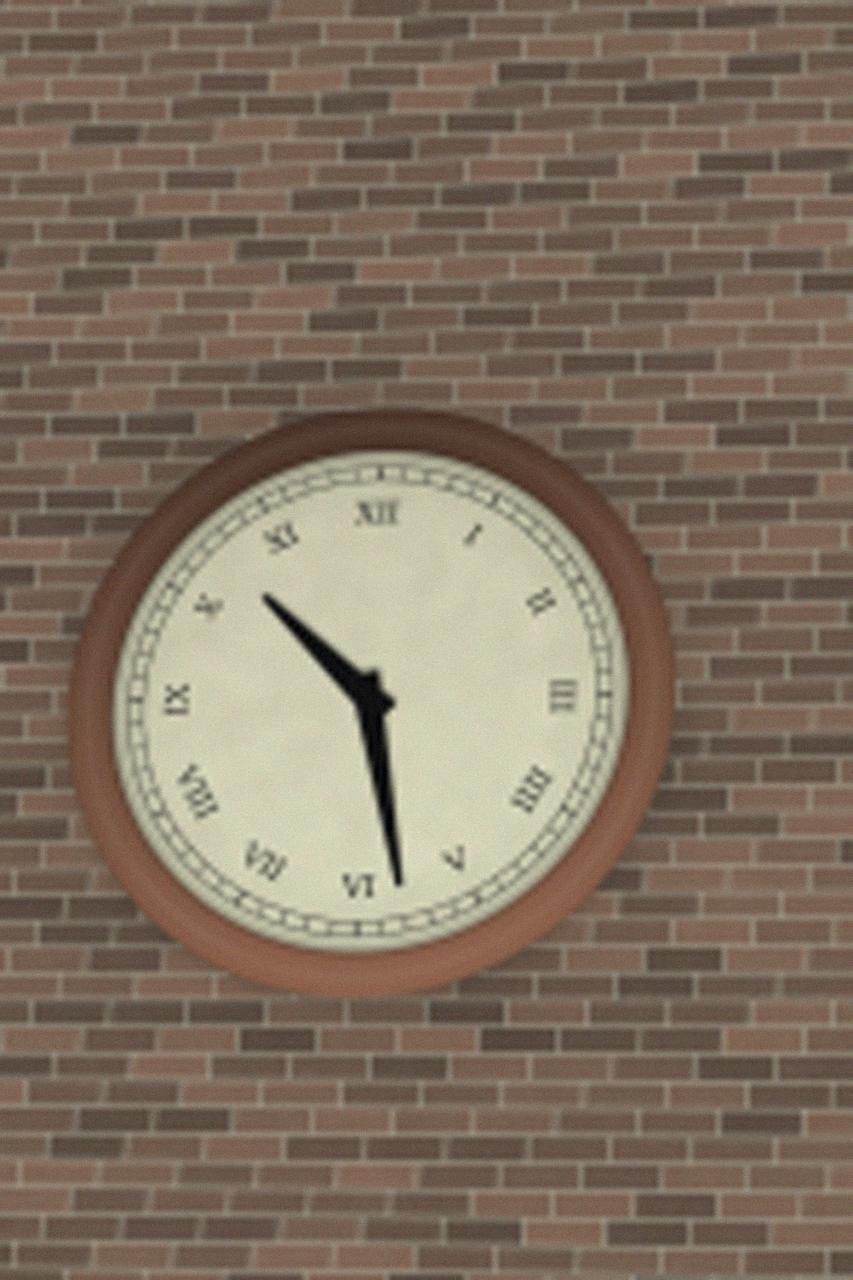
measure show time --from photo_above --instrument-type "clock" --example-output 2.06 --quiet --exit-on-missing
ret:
10.28
